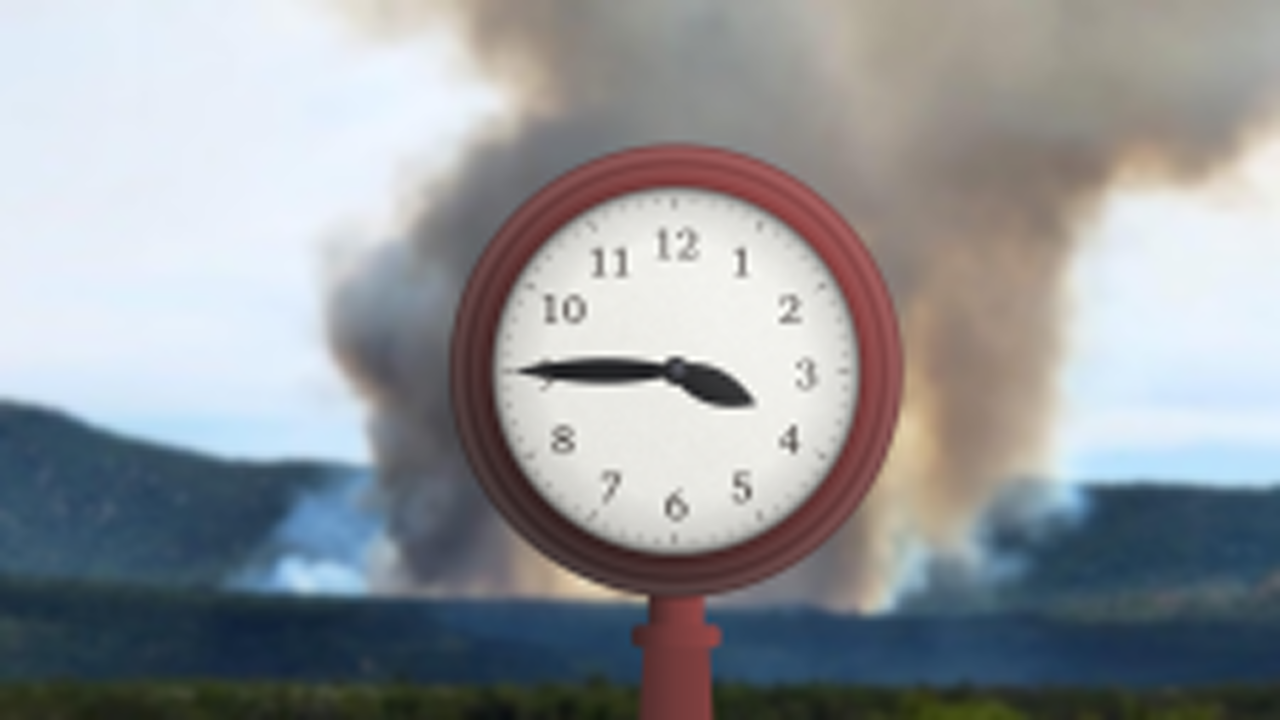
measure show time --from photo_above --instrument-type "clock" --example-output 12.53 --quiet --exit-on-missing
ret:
3.45
